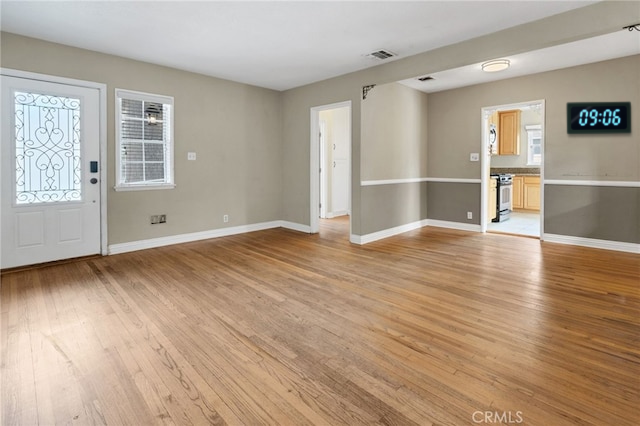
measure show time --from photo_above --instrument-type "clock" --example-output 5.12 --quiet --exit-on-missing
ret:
9.06
